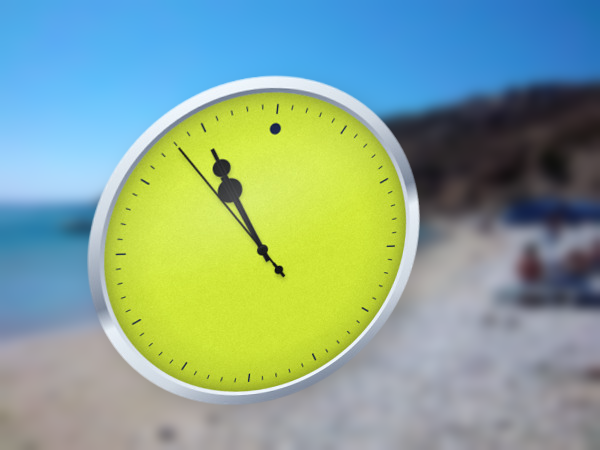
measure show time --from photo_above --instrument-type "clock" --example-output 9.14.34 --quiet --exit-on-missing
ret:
10.54.53
